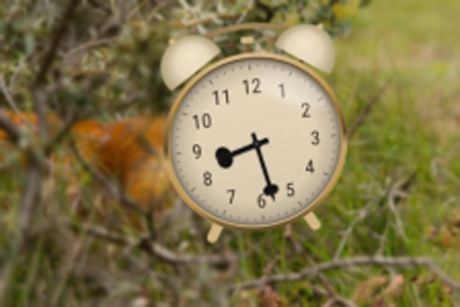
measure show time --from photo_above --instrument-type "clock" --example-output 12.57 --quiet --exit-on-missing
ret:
8.28
